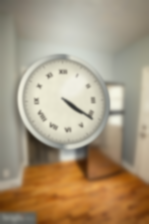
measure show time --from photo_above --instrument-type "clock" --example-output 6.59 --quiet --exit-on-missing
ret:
4.21
